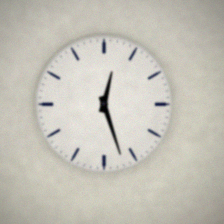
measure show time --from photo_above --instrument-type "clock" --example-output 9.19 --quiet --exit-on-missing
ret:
12.27
